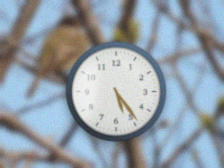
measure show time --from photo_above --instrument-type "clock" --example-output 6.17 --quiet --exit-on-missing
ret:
5.24
